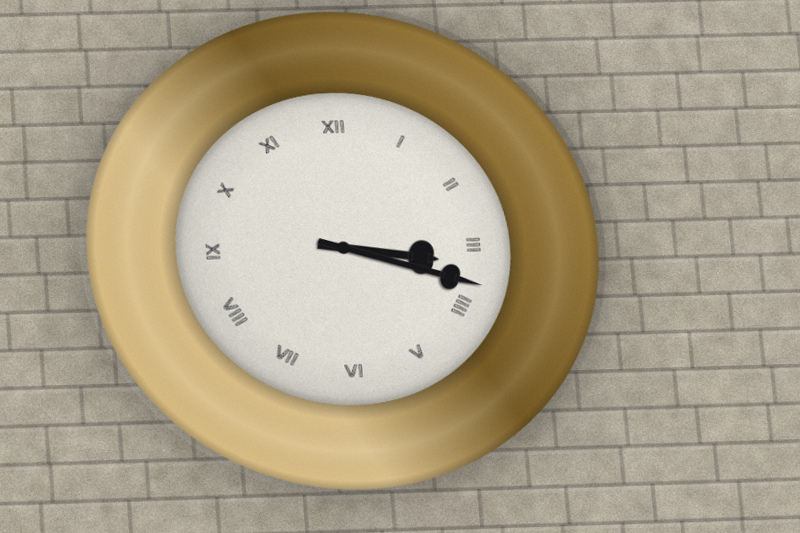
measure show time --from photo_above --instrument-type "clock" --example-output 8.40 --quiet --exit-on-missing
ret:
3.18
